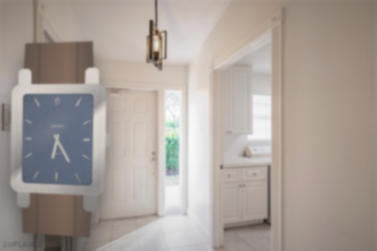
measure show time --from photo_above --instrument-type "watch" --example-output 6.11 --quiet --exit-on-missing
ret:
6.25
